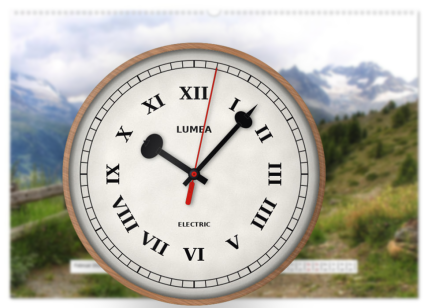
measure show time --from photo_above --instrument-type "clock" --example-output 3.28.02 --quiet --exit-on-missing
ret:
10.07.02
